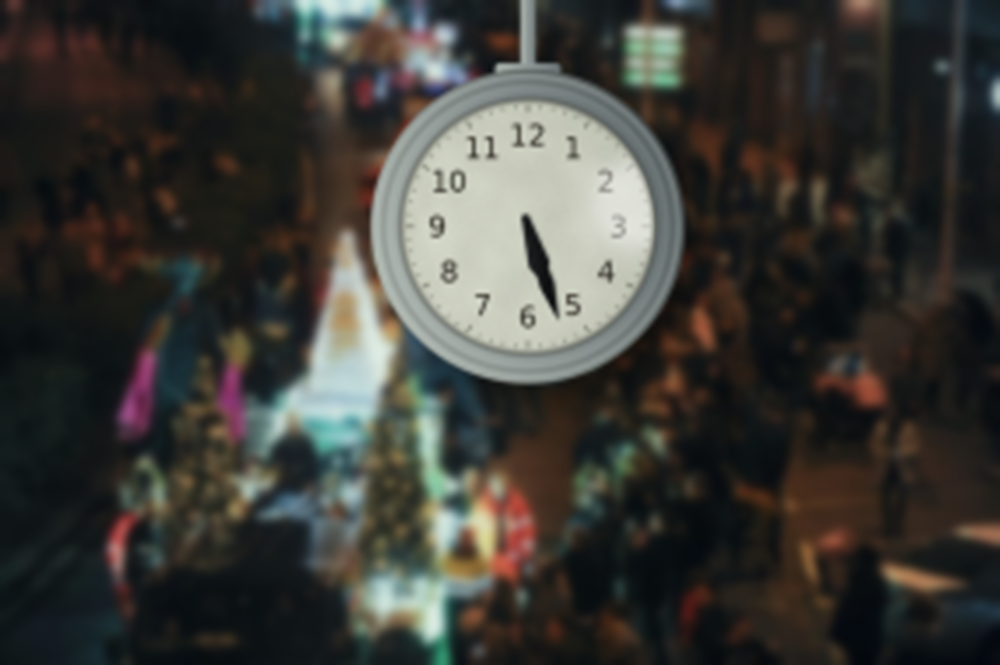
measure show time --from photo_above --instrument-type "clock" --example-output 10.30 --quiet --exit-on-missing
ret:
5.27
